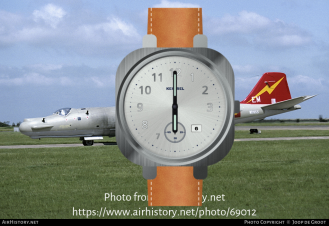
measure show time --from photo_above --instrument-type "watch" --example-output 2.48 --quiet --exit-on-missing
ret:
6.00
